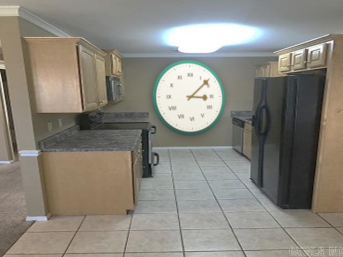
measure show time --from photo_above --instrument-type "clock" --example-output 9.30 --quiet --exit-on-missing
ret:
3.08
